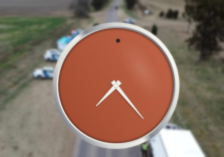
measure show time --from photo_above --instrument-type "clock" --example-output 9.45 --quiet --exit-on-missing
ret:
7.23
